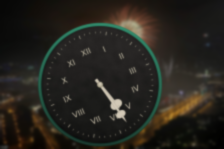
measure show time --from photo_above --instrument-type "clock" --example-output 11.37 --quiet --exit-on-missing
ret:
5.28
